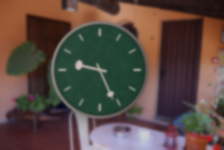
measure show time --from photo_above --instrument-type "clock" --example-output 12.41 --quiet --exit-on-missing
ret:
9.26
